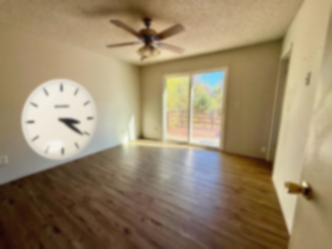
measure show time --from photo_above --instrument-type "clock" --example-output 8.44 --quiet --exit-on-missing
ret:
3.21
